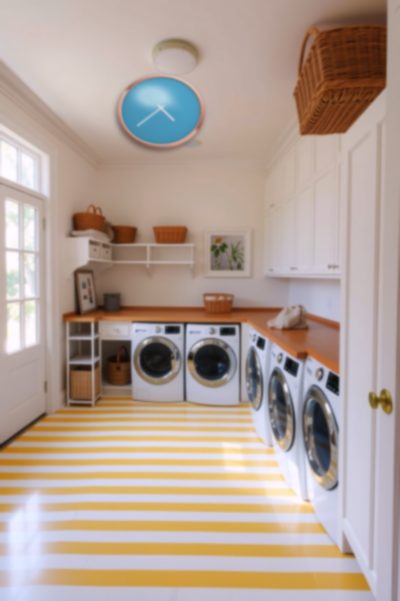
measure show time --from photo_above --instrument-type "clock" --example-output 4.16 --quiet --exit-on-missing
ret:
4.38
